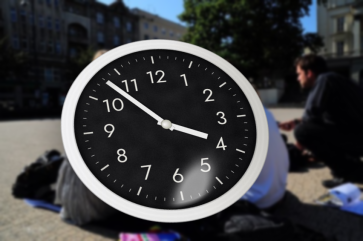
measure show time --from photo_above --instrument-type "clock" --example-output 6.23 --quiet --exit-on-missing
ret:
3.53
